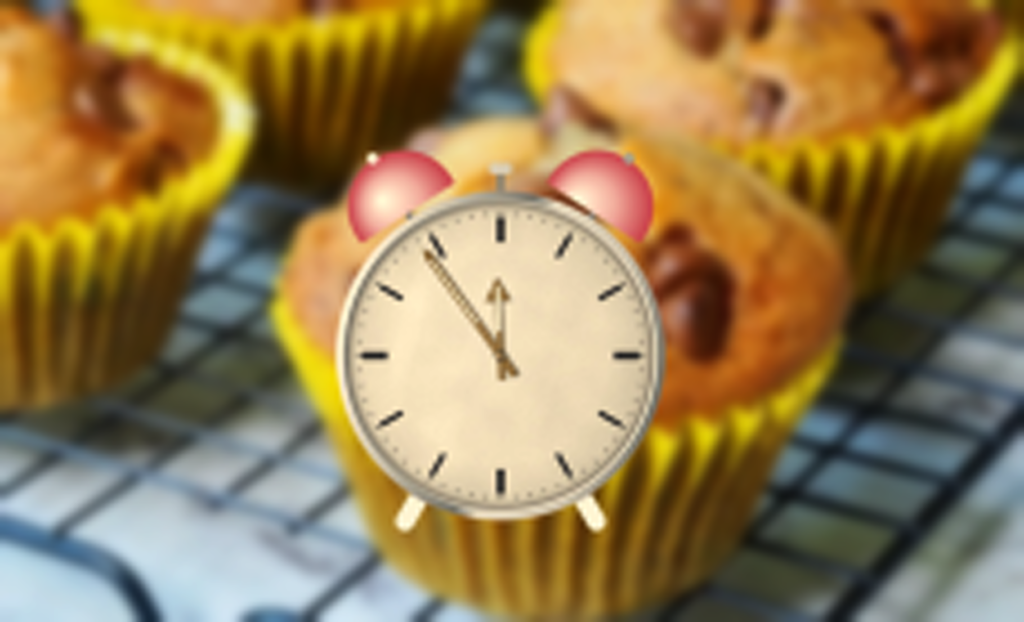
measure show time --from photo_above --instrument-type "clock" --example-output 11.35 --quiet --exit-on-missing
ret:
11.54
